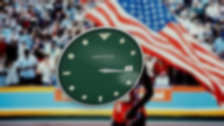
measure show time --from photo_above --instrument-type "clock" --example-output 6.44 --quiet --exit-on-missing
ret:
3.16
